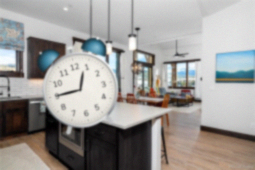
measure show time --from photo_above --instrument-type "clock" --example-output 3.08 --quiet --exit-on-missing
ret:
12.45
